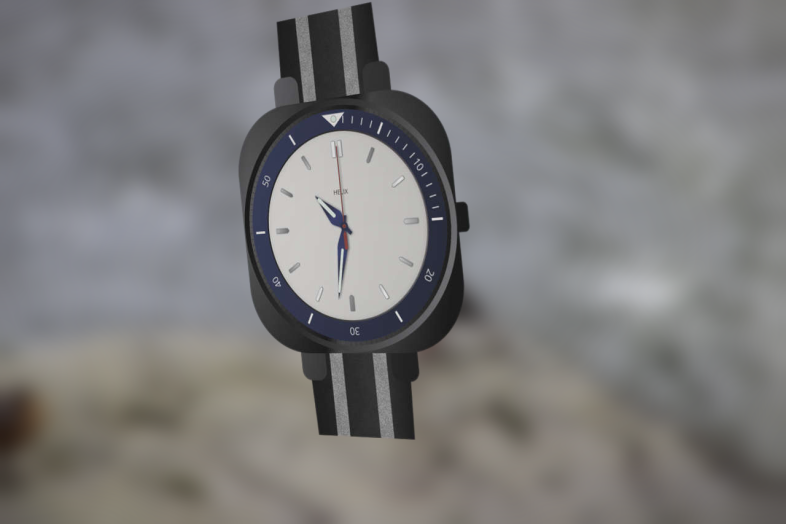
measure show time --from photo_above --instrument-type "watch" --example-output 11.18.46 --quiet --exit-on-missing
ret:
10.32.00
